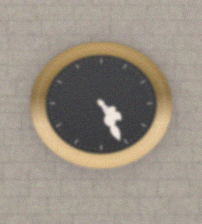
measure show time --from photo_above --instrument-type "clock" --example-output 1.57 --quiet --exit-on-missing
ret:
4.26
